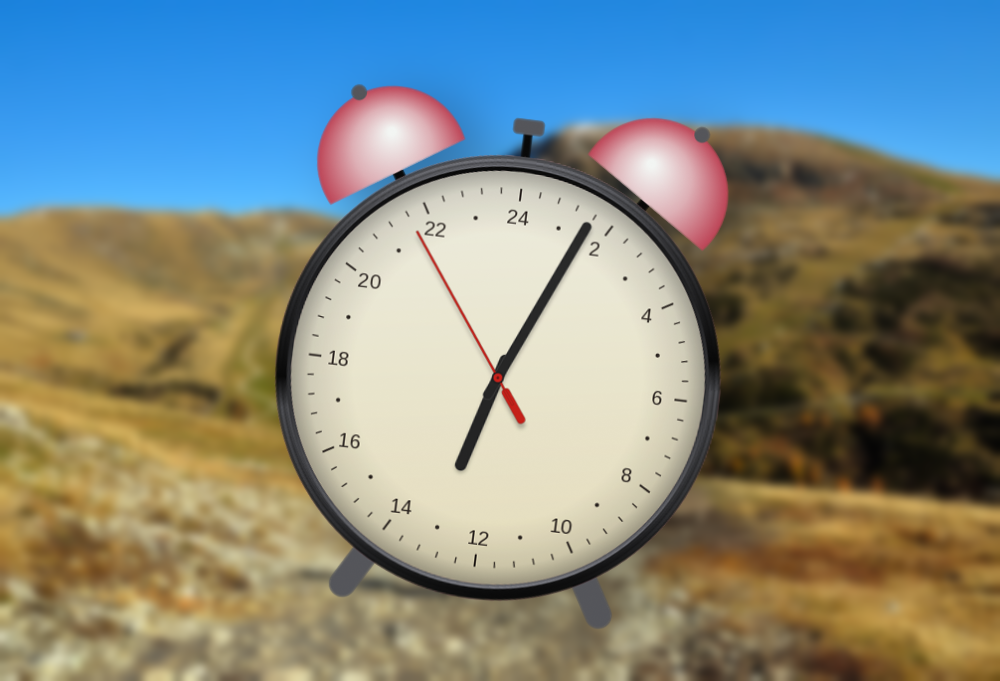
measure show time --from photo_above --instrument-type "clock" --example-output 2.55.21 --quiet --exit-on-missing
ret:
13.03.54
